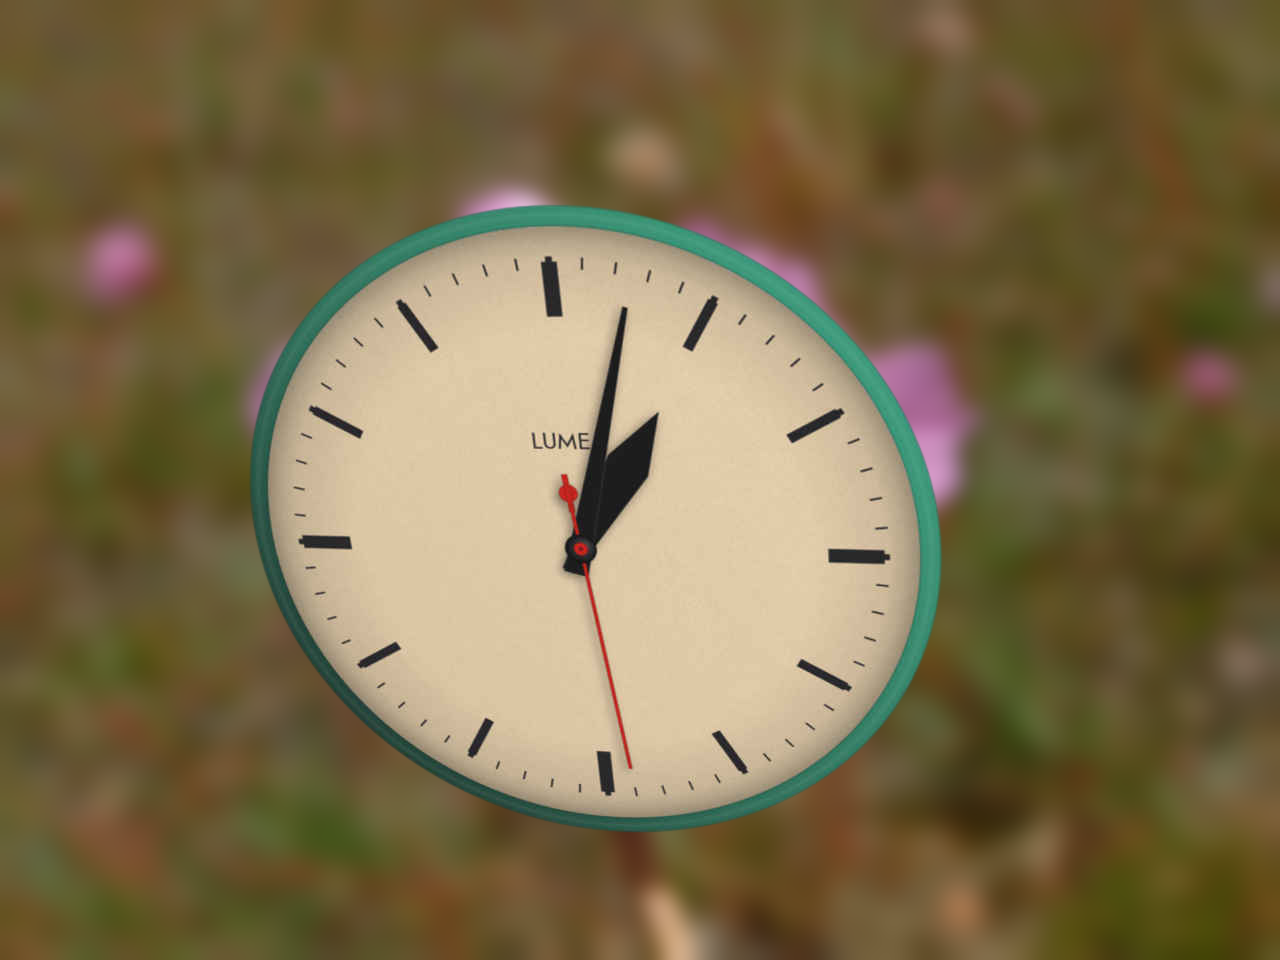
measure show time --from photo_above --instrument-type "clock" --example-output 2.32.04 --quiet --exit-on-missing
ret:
1.02.29
